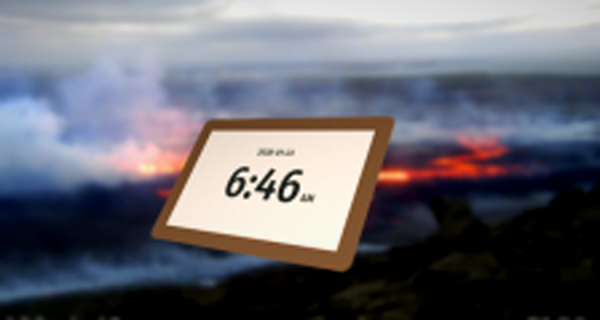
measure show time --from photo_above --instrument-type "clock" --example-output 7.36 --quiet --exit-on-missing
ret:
6.46
